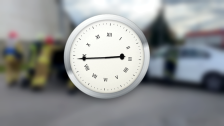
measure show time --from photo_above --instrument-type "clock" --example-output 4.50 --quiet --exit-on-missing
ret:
2.44
